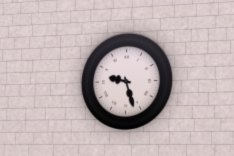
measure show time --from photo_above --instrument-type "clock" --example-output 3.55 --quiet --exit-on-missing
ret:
9.27
